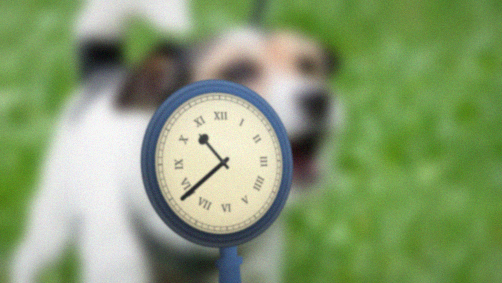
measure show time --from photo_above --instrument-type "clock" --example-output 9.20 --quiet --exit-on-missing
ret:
10.39
